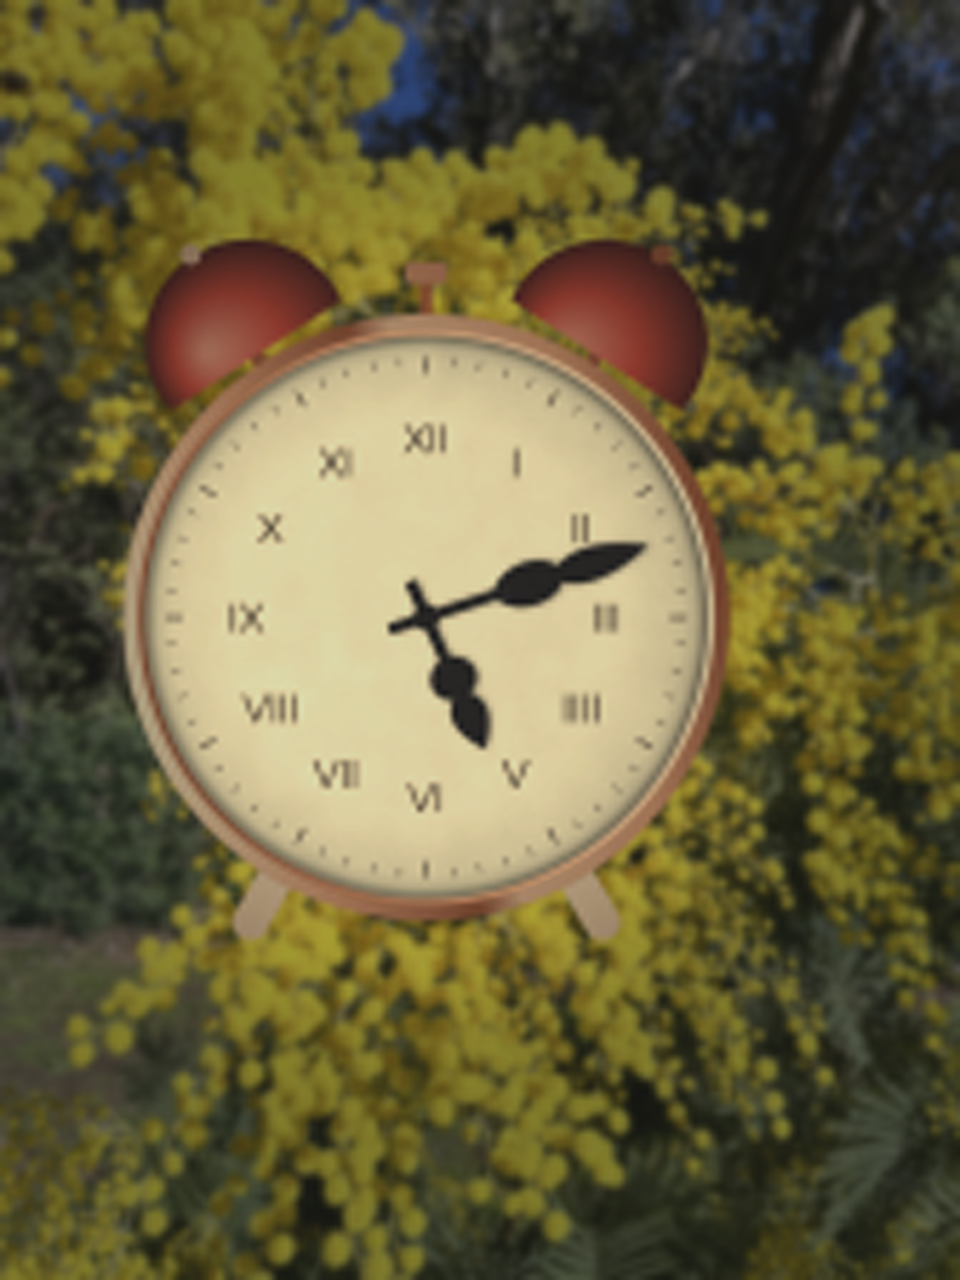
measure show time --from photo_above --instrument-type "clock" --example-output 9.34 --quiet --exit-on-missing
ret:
5.12
